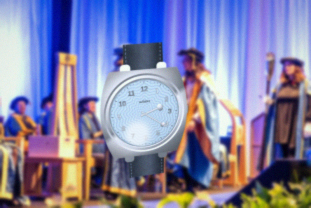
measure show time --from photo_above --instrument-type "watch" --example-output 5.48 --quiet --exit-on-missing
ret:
2.21
